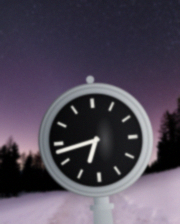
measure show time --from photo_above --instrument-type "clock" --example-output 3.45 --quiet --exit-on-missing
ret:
6.43
